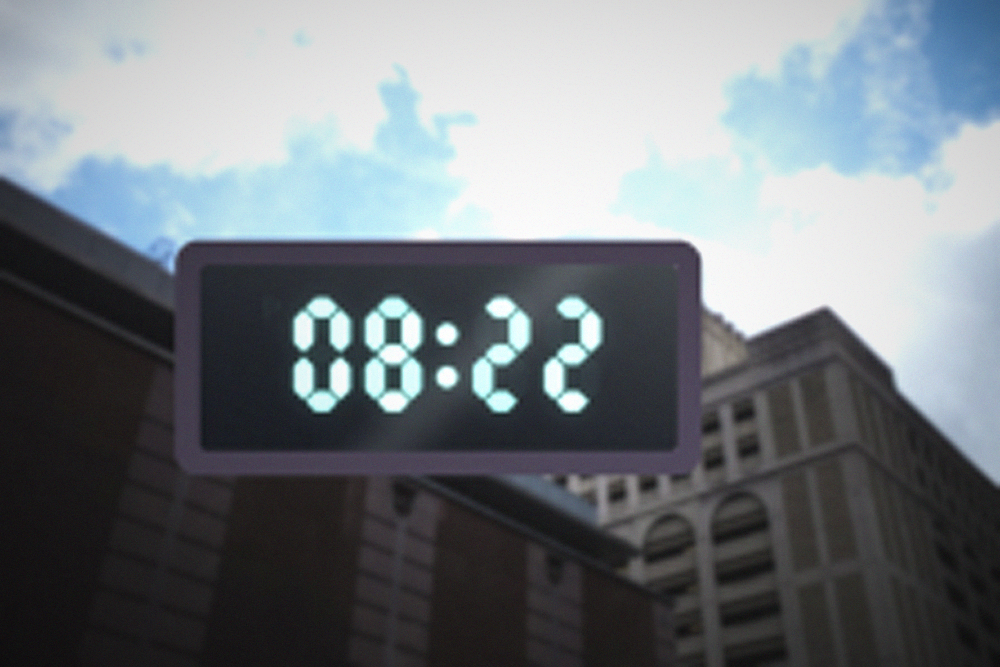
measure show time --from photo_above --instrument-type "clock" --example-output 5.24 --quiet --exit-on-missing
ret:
8.22
